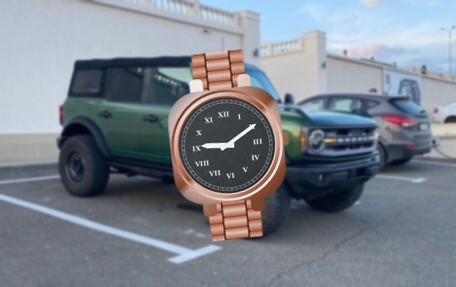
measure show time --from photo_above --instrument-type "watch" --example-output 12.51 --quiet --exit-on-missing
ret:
9.10
